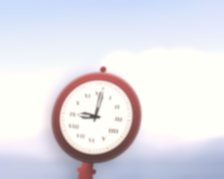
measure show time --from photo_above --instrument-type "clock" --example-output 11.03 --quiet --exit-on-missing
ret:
9.01
